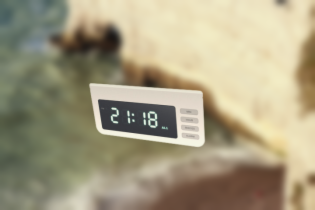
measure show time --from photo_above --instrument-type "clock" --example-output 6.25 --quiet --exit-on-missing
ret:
21.18
